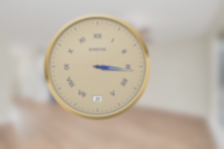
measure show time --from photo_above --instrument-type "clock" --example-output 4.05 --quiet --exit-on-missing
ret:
3.16
